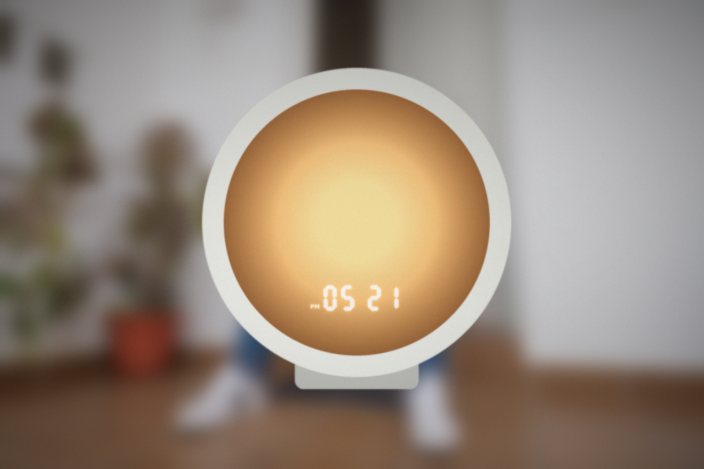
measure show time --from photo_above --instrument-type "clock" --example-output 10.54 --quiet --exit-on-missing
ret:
5.21
